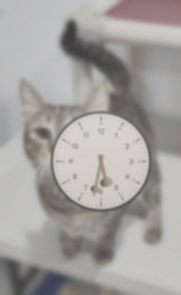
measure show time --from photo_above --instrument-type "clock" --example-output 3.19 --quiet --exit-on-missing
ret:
5.32
